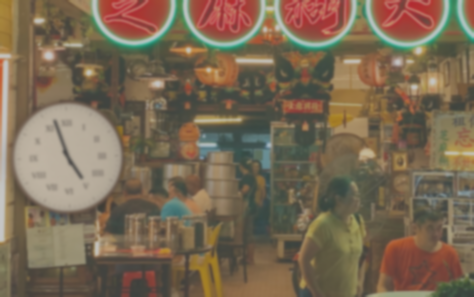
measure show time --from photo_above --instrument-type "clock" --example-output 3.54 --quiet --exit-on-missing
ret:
4.57
